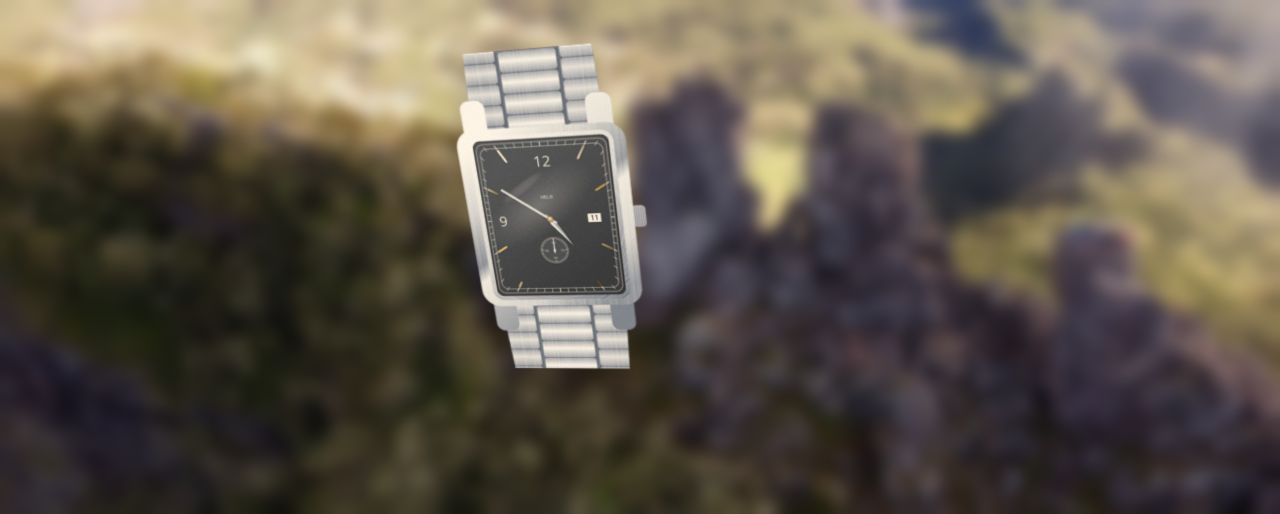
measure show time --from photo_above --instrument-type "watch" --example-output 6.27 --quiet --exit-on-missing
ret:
4.51
